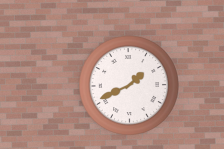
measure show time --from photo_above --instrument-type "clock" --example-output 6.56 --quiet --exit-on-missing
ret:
1.41
